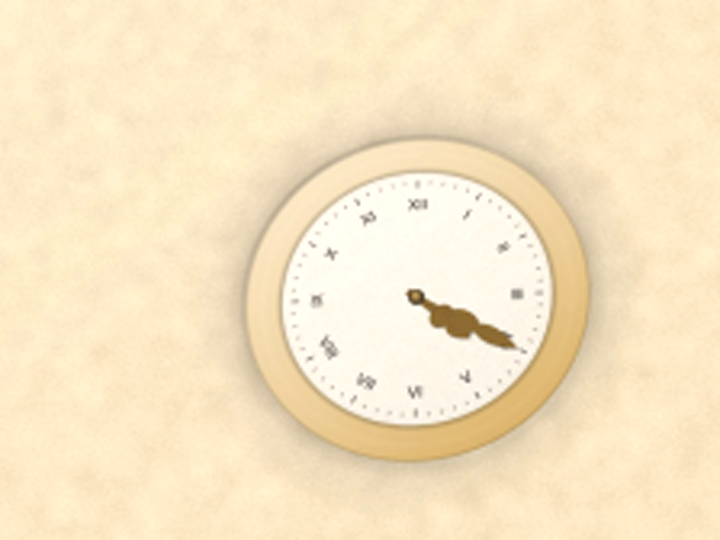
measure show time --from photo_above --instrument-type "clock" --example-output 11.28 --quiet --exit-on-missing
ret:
4.20
